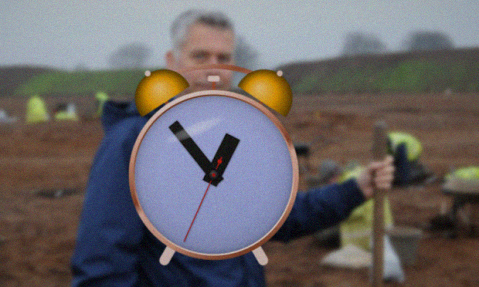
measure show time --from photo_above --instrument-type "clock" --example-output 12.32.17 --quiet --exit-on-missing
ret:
12.53.34
